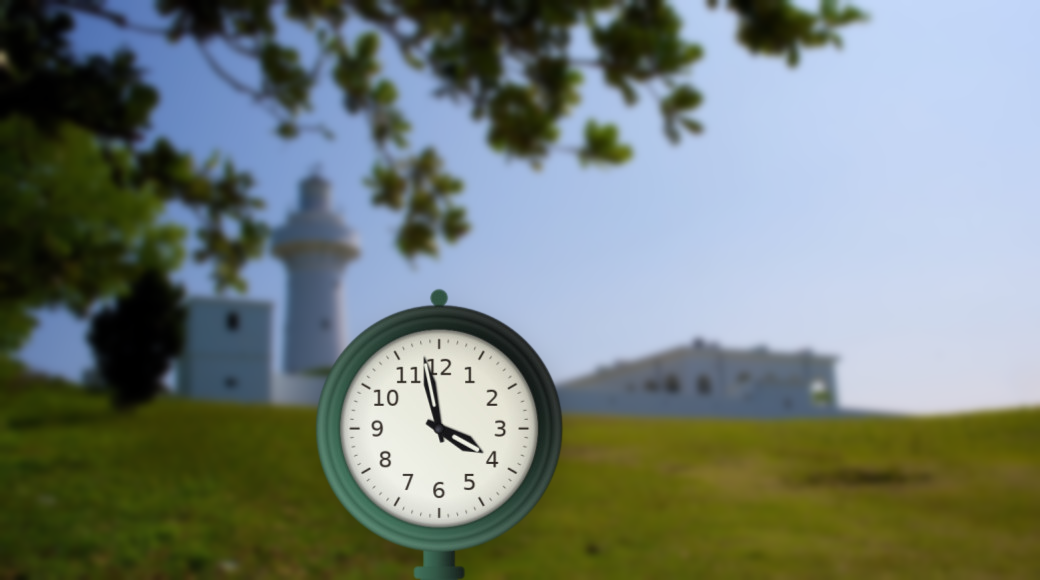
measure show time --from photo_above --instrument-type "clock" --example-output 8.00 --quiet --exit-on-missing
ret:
3.58
